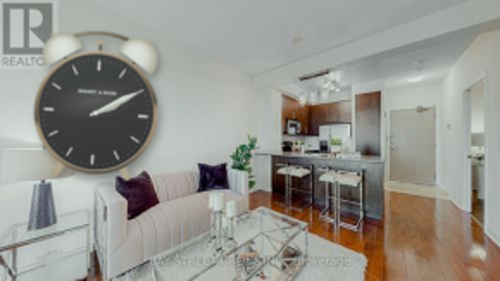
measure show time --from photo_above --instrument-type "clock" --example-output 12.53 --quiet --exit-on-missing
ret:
2.10
